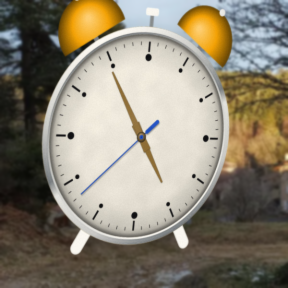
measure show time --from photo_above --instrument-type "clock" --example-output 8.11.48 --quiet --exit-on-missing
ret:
4.54.38
